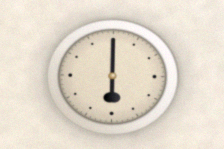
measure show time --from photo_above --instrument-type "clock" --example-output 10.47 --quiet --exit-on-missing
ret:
6.00
